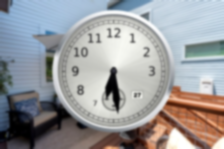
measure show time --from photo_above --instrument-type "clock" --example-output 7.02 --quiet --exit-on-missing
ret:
6.29
